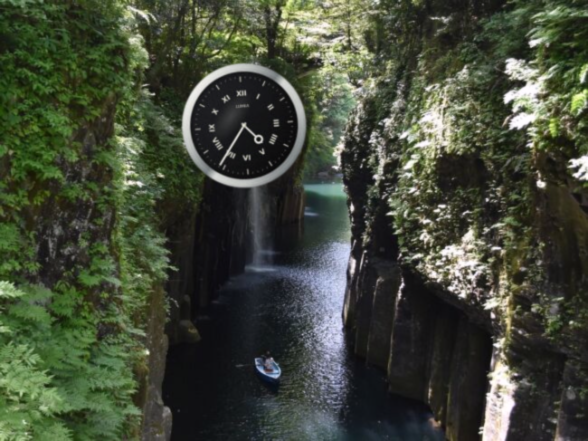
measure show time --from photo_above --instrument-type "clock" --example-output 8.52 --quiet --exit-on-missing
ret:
4.36
